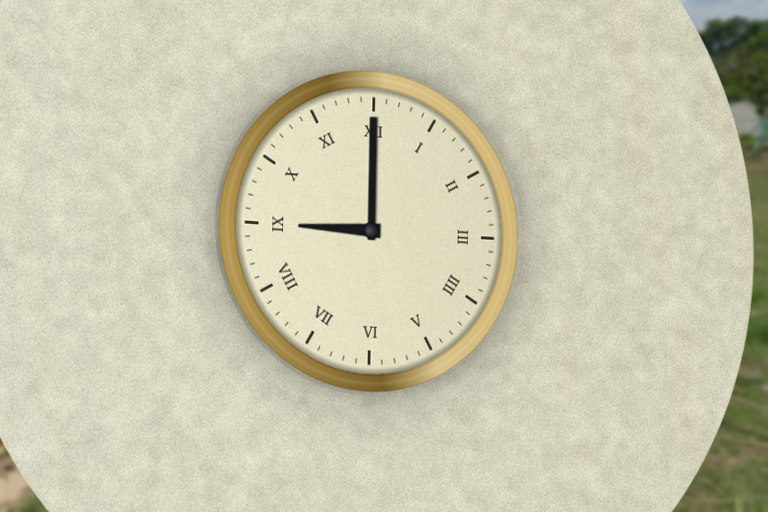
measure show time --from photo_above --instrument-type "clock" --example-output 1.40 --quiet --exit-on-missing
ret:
9.00
